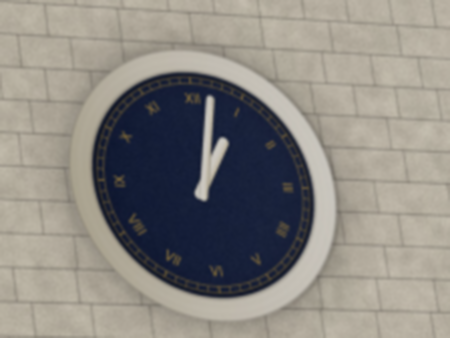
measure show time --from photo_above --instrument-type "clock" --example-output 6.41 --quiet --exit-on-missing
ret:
1.02
